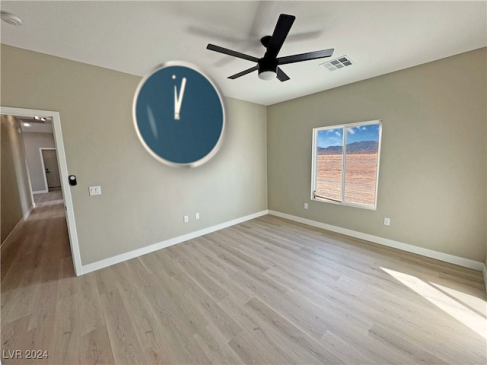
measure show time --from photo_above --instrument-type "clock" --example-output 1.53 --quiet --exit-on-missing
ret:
12.03
